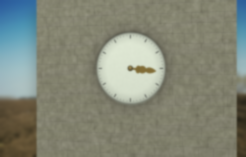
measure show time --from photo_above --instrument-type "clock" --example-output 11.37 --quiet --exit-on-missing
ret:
3.16
